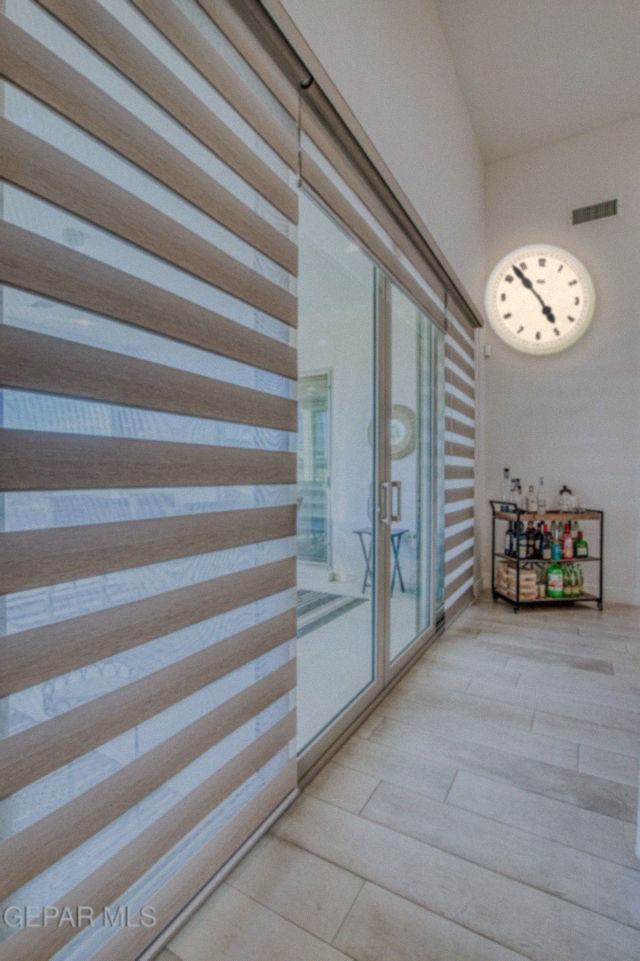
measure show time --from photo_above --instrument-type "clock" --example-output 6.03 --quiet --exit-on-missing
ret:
4.53
